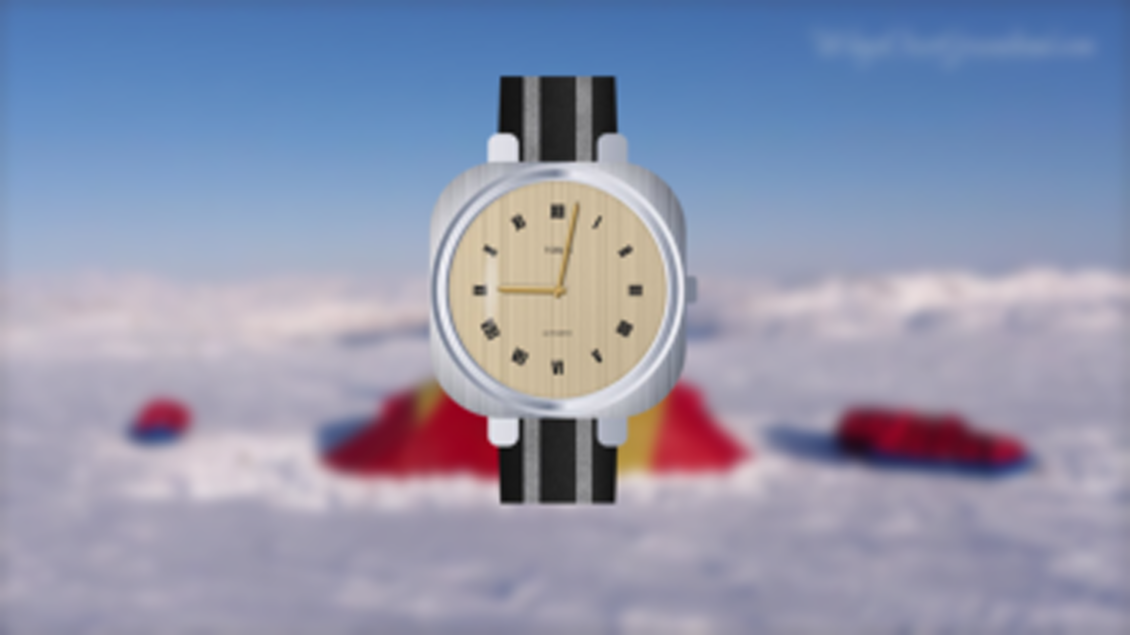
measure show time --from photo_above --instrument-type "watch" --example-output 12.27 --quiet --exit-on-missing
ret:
9.02
